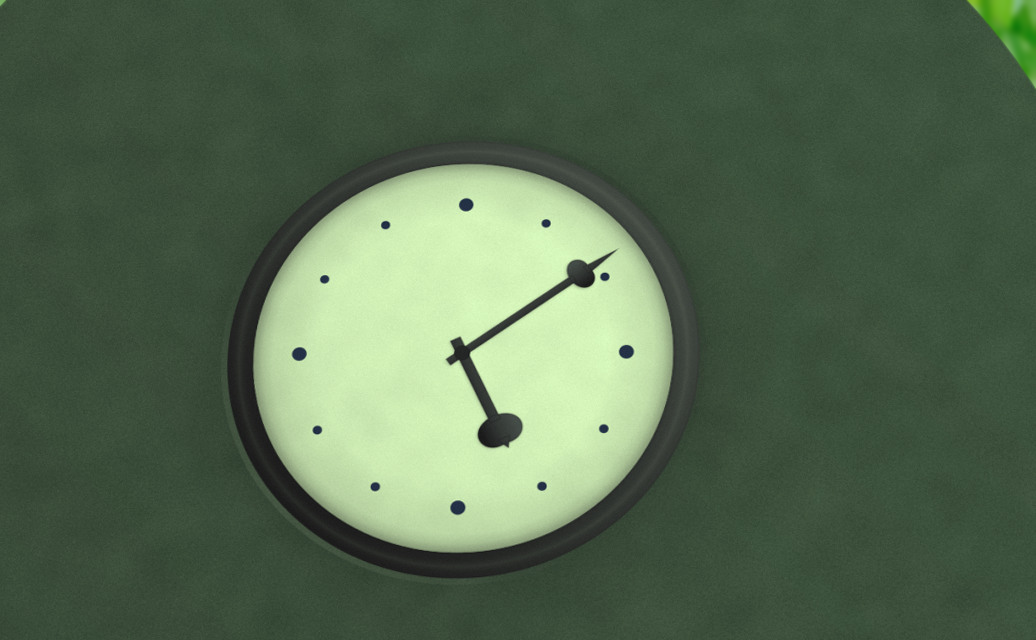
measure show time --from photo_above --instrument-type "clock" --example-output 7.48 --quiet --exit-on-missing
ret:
5.09
